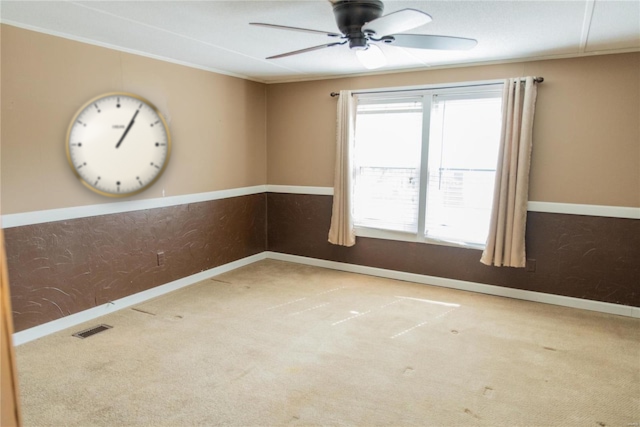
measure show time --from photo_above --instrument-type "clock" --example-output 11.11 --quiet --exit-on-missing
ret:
1.05
